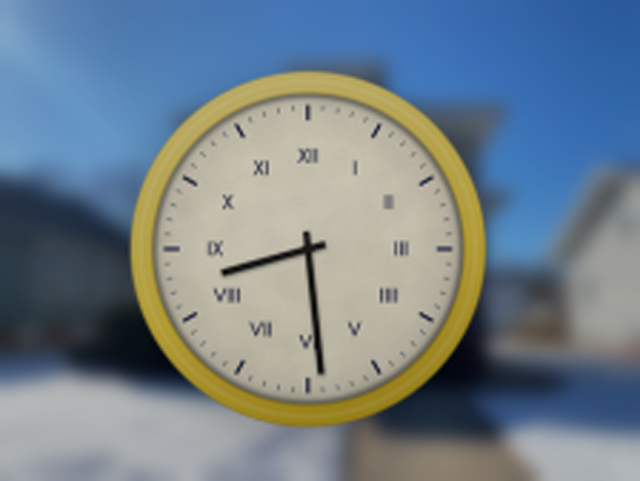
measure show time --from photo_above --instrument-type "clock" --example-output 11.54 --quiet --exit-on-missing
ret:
8.29
